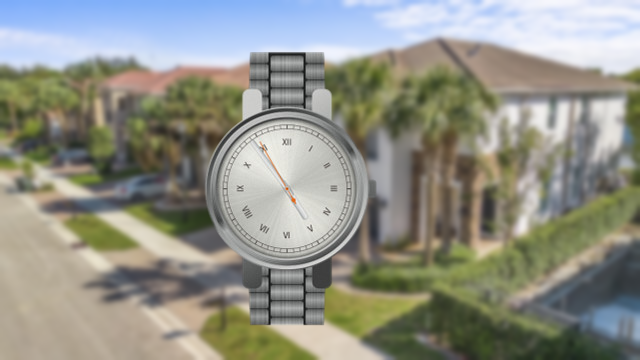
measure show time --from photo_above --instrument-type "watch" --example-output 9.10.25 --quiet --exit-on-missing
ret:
4.53.55
